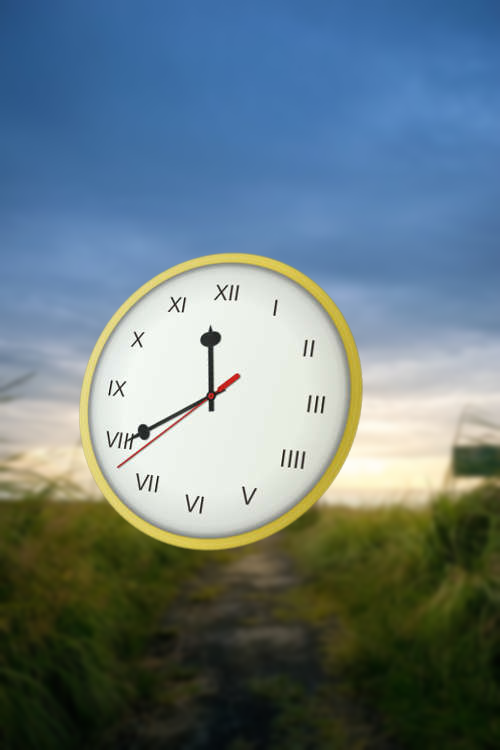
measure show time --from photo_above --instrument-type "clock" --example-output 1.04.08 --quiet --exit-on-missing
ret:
11.39.38
